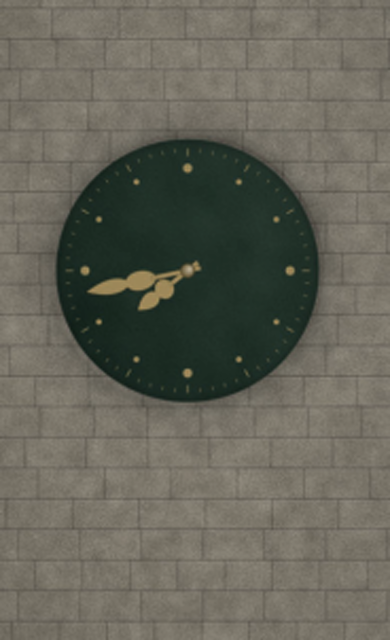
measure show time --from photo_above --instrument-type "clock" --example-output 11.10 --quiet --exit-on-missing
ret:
7.43
